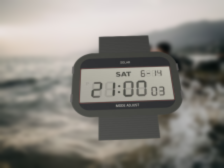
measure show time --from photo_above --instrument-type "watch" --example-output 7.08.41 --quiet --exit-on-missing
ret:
21.00.03
